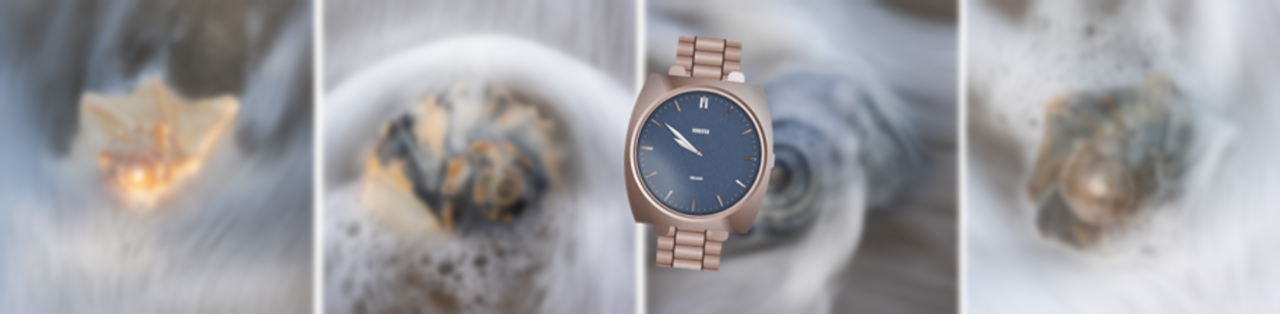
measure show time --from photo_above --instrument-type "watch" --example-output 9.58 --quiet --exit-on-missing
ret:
9.51
